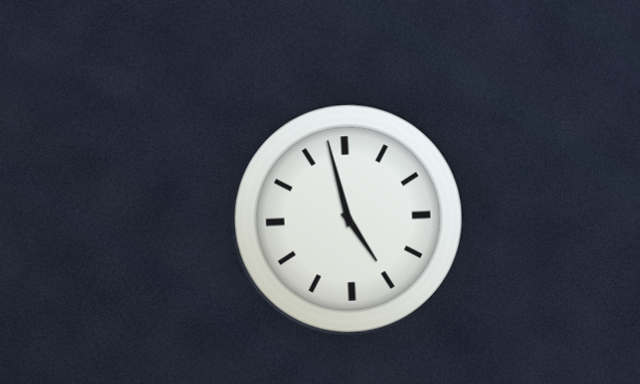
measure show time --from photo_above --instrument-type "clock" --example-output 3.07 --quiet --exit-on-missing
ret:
4.58
